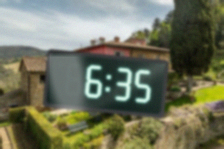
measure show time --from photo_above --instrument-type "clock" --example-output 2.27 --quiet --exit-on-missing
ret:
6.35
